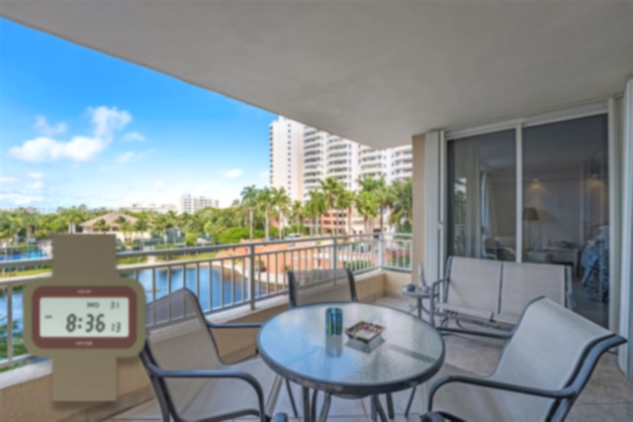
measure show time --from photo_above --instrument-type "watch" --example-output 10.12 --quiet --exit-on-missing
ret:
8.36
